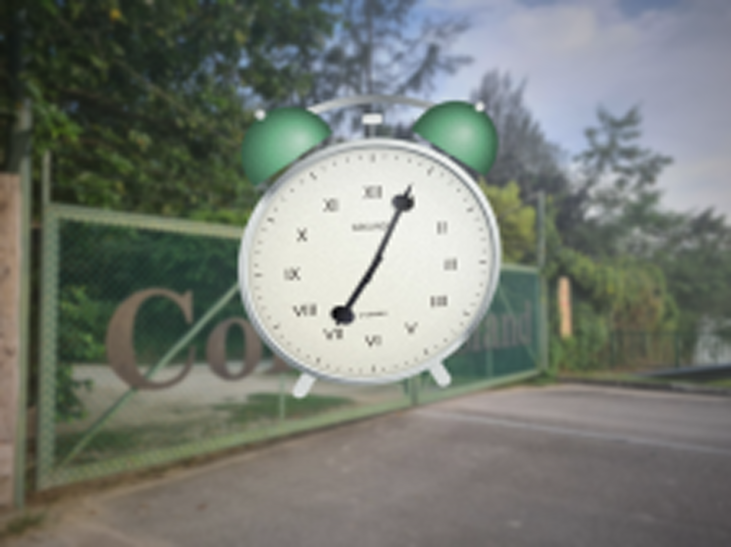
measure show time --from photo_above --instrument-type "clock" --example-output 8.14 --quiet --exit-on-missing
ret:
7.04
